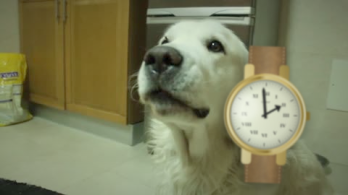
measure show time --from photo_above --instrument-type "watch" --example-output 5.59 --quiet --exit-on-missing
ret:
1.59
